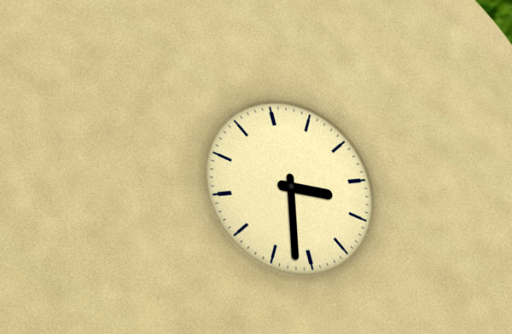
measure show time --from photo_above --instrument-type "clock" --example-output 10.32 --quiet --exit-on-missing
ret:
3.32
